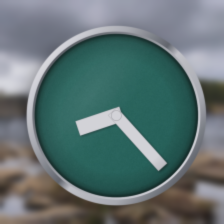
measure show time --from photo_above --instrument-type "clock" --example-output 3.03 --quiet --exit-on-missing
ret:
8.23
